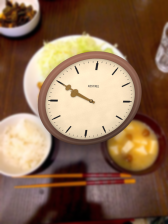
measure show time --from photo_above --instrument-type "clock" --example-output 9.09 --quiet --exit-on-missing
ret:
9.50
